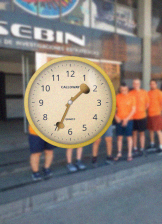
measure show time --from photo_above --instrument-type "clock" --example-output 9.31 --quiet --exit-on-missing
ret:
1.34
